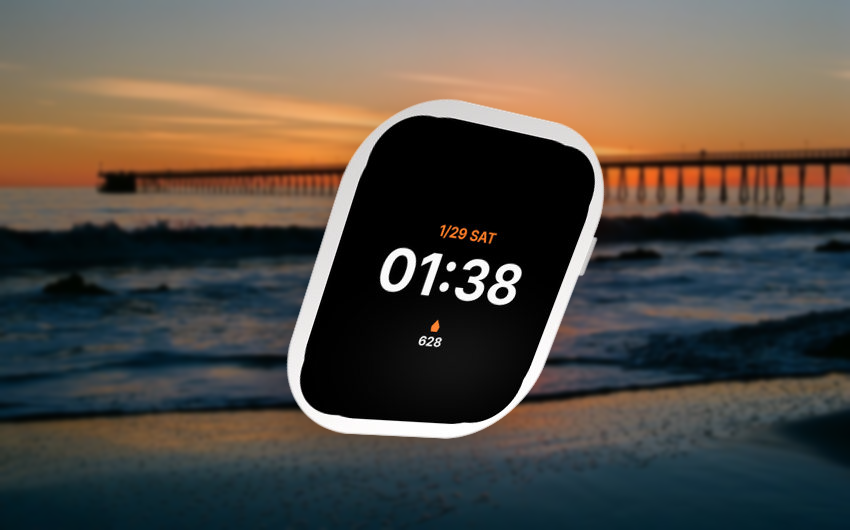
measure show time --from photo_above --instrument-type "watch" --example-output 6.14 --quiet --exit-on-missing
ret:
1.38
